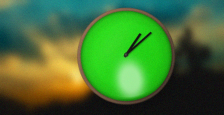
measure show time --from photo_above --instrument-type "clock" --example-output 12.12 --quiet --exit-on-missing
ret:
1.08
